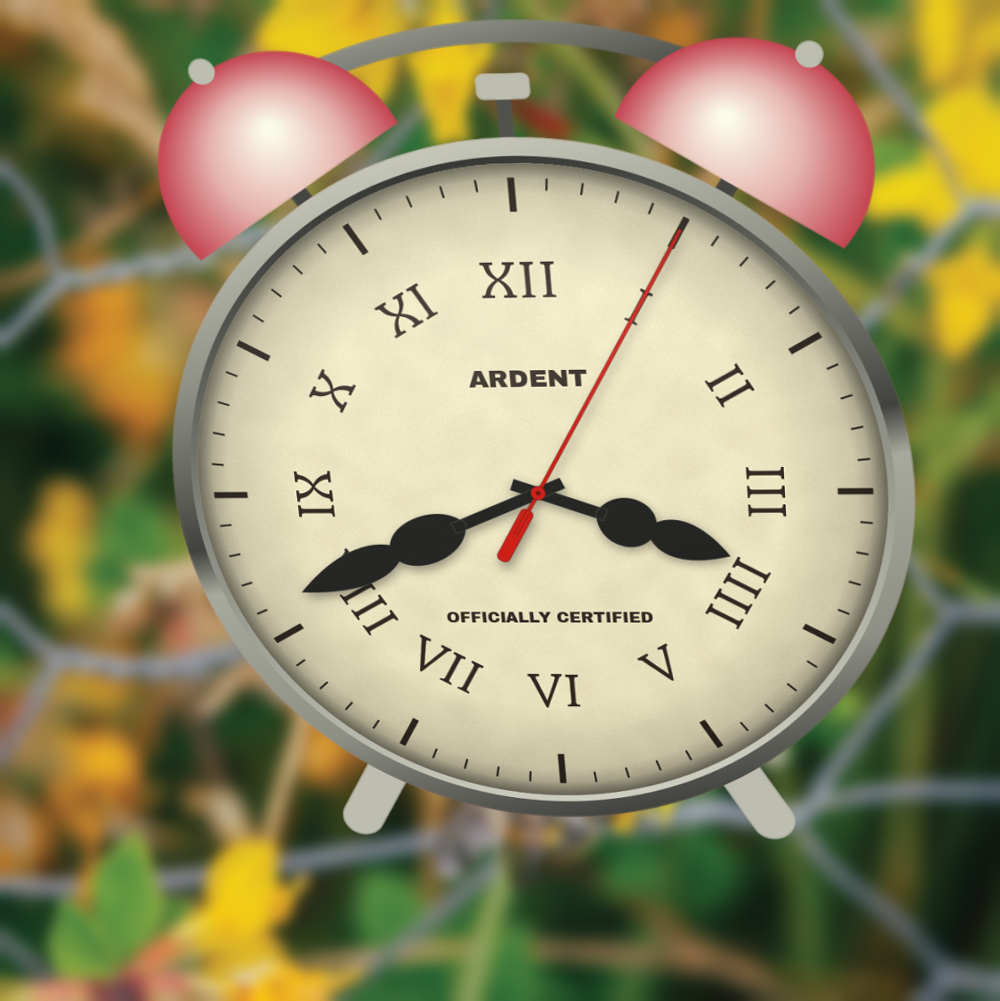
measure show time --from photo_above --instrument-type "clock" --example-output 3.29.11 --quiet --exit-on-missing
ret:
3.41.05
